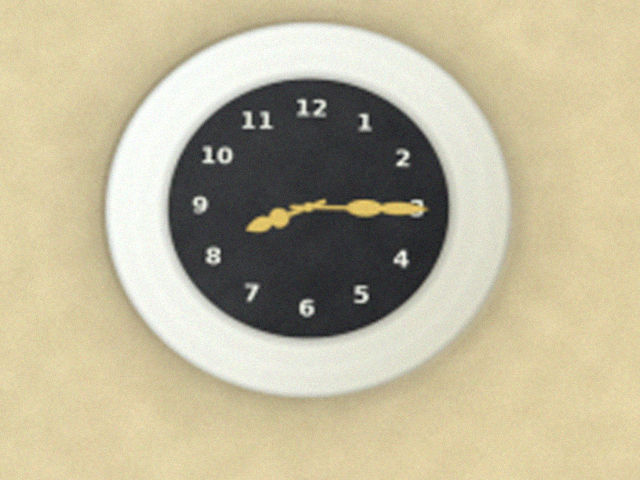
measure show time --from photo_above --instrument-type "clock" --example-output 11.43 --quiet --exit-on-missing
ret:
8.15
